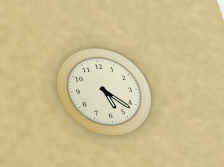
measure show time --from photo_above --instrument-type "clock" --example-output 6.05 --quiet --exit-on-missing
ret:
5.22
